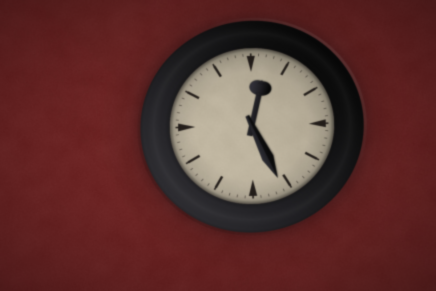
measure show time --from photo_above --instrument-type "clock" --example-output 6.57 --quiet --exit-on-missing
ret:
12.26
